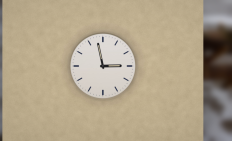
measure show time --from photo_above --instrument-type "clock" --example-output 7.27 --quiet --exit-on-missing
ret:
2.58
